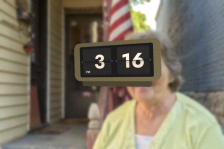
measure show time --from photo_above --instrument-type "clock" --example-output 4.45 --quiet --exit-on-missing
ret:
3.16
